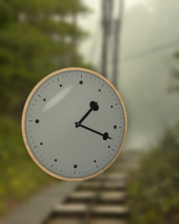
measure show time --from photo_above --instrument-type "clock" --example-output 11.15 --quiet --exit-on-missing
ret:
1.18
